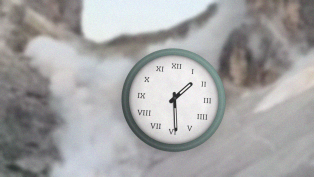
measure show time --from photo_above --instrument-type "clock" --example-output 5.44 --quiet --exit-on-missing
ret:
1.29
